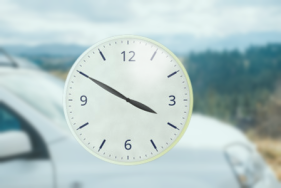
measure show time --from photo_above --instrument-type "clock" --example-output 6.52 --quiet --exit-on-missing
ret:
3.50
